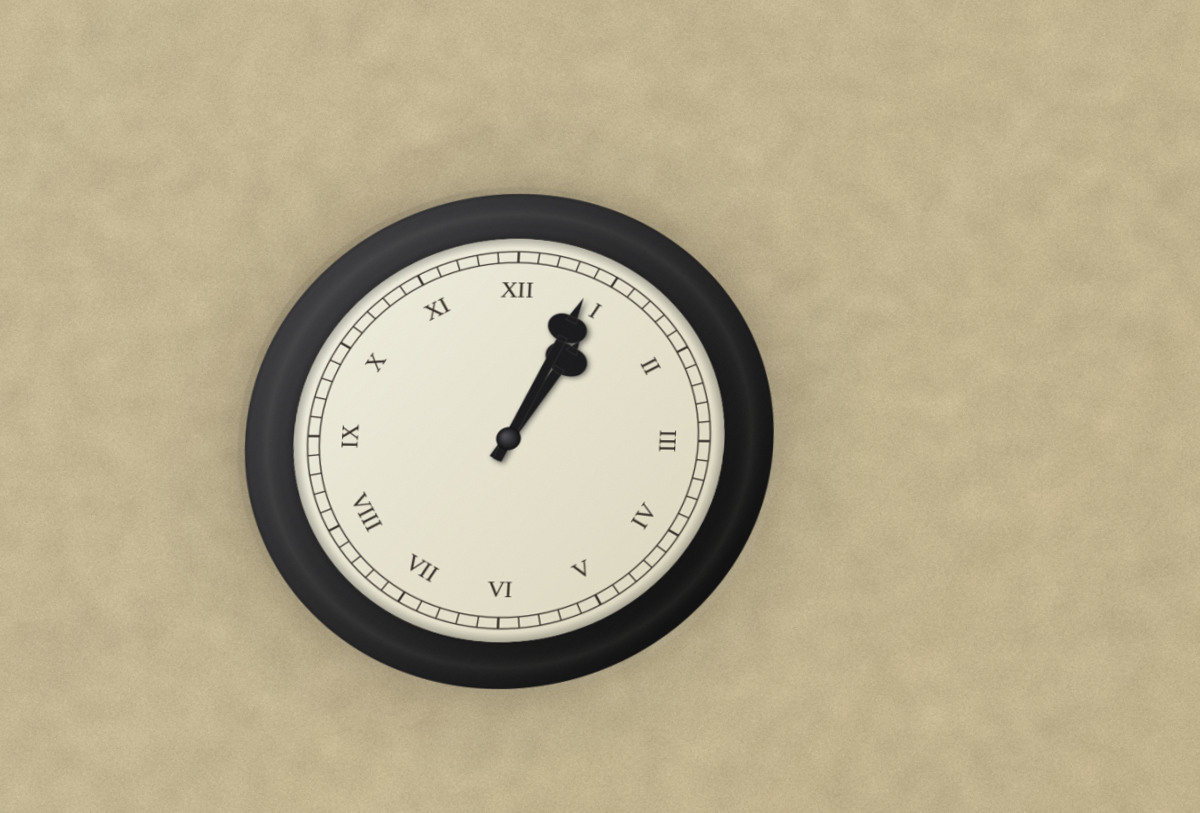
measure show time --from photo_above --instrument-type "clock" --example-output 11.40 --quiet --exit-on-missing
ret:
1.04
